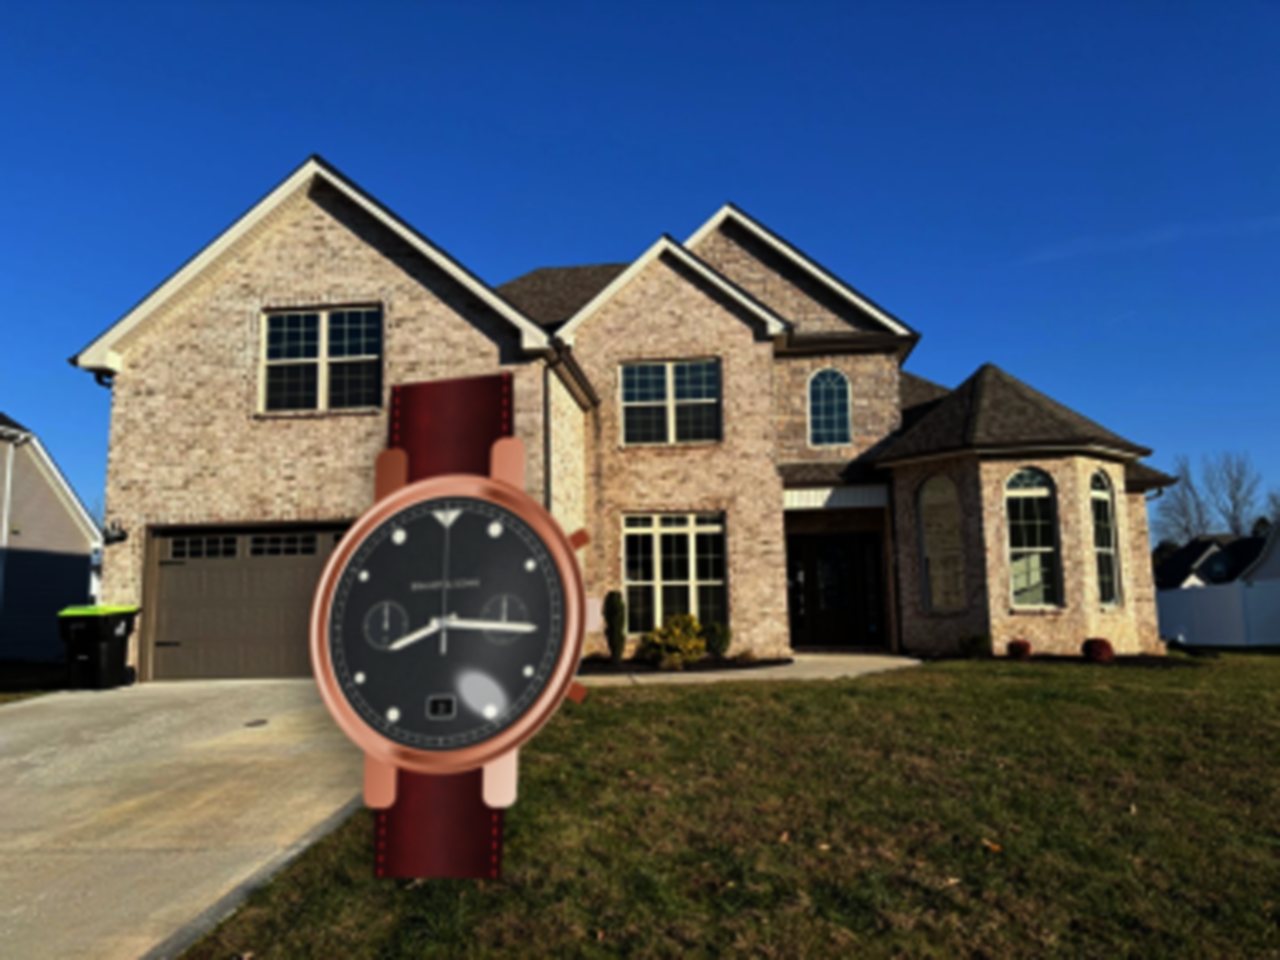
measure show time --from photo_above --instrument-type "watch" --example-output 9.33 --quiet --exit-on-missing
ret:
8.16
